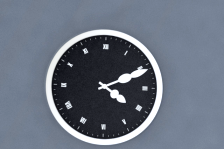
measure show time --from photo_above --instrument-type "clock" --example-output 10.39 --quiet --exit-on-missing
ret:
4.11
